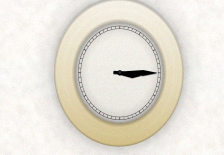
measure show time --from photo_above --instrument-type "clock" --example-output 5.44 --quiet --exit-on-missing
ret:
3.15
